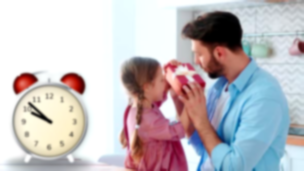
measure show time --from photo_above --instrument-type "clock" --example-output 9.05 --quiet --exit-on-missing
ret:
9.52
